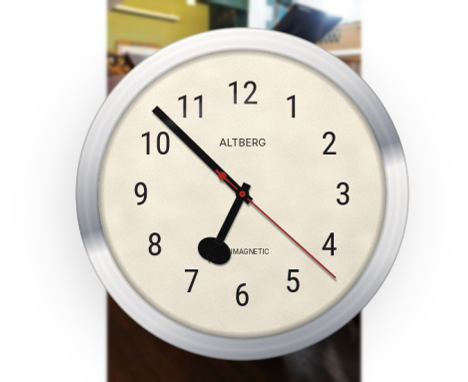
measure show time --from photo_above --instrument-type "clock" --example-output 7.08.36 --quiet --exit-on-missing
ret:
6.52.22
